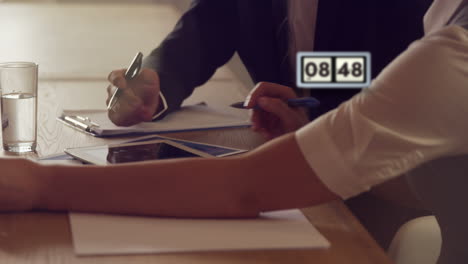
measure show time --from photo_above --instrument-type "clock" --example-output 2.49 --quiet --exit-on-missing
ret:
8.48
